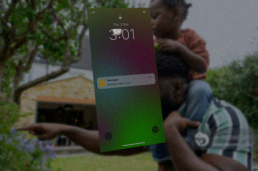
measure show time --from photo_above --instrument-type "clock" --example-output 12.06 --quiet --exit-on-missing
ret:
3.01
